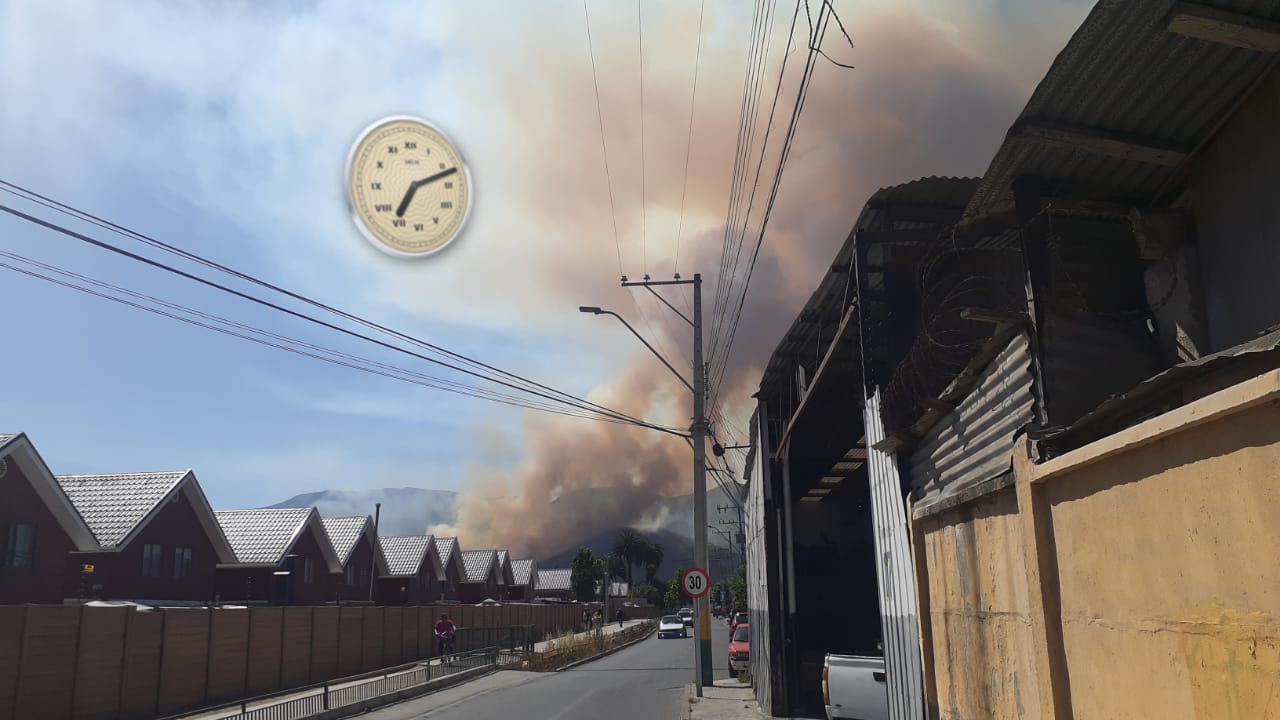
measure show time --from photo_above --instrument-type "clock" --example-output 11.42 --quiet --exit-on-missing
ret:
7.12
